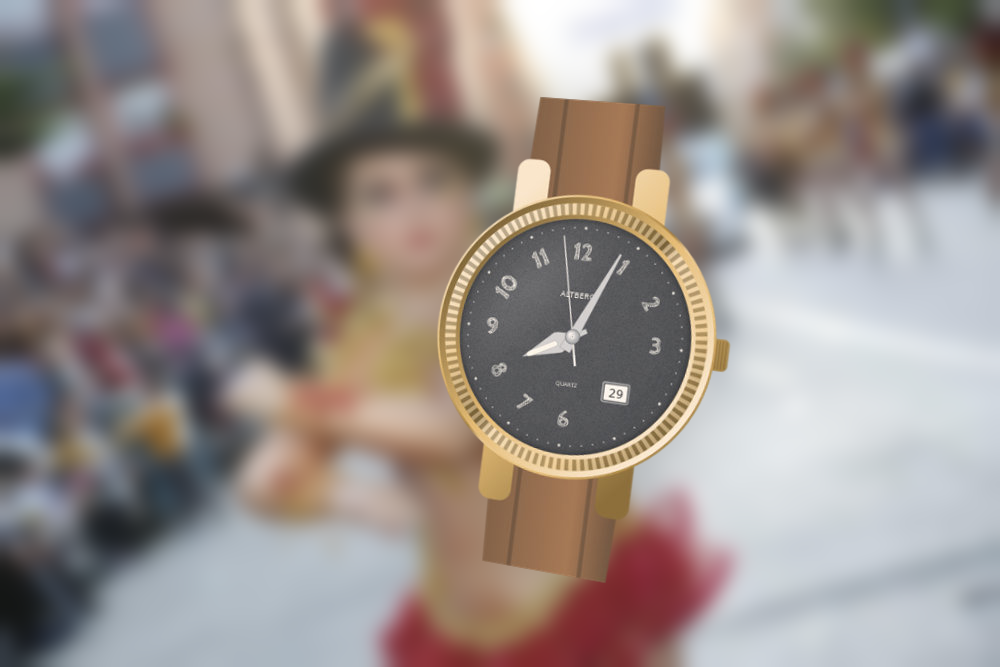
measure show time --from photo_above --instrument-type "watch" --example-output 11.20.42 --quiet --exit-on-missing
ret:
8.03.58
